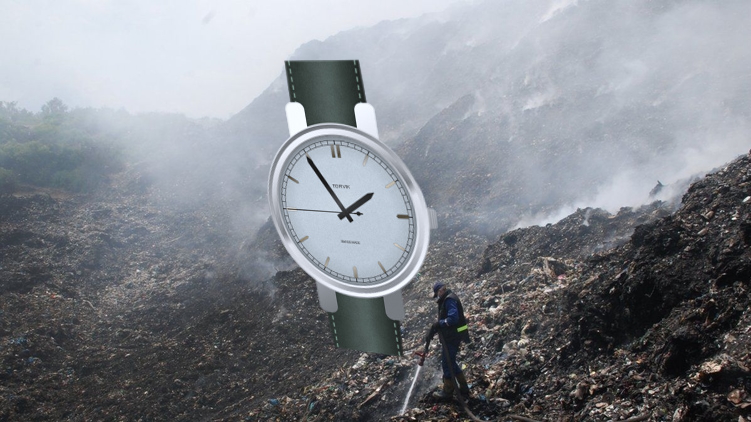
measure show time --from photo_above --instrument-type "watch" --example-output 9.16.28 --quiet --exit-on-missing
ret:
1.54.45
